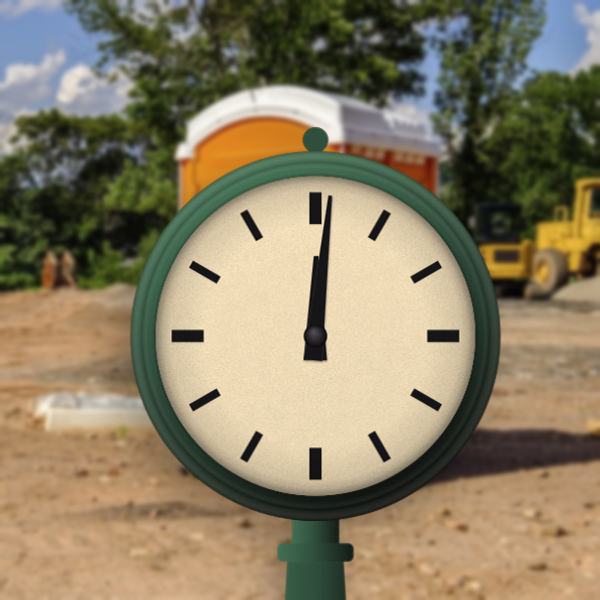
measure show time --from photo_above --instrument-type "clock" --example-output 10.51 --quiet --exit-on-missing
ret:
12.01
